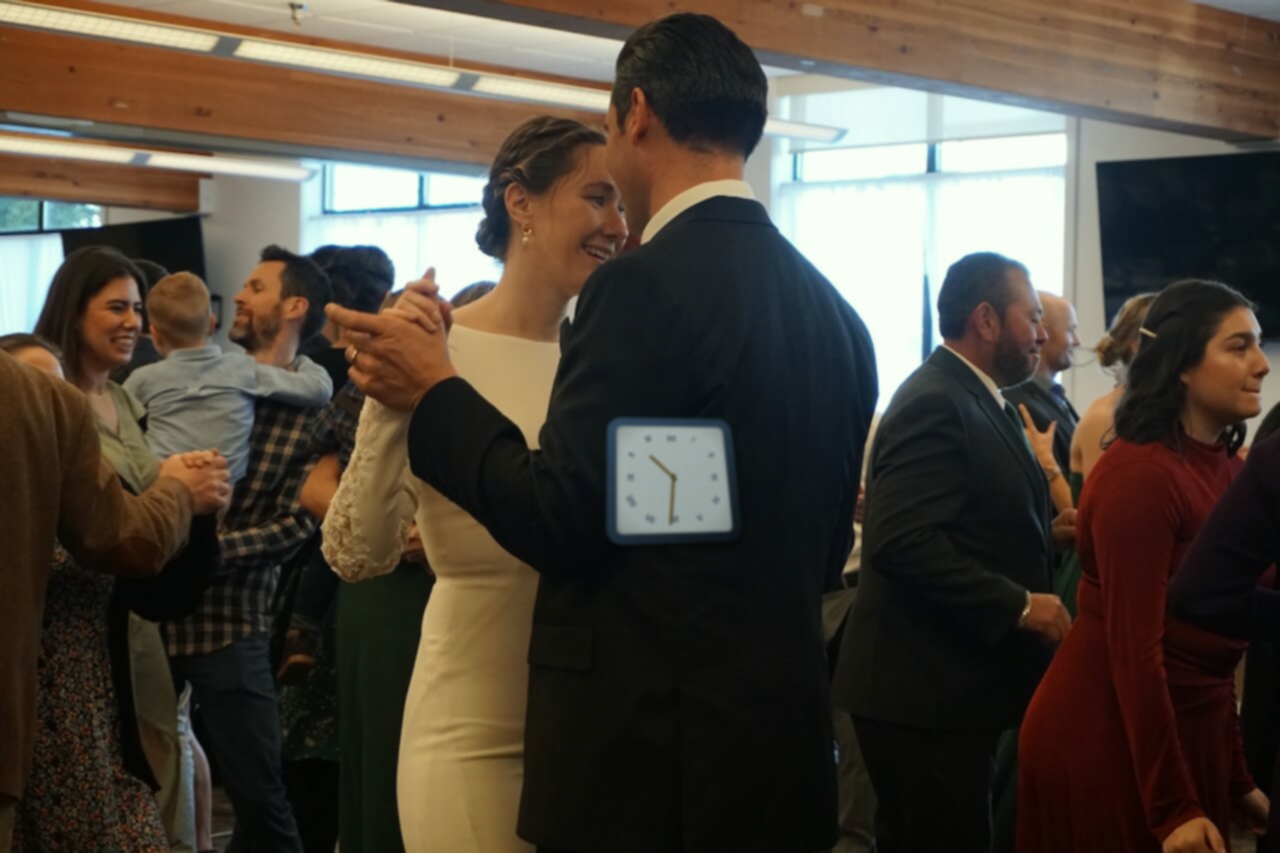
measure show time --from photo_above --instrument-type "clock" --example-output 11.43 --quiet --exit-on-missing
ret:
10.31
